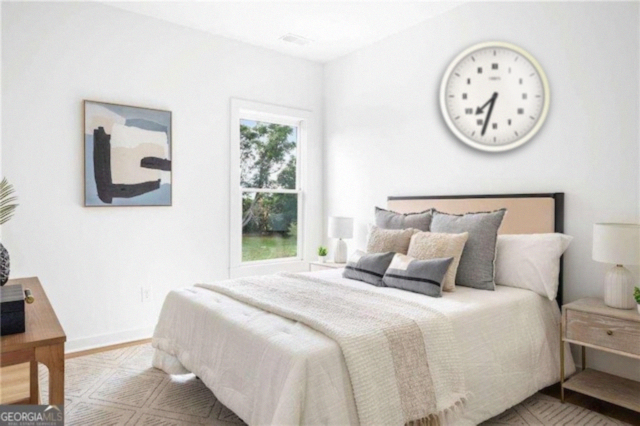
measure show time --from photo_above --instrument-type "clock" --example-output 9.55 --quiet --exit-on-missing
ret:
7.33
